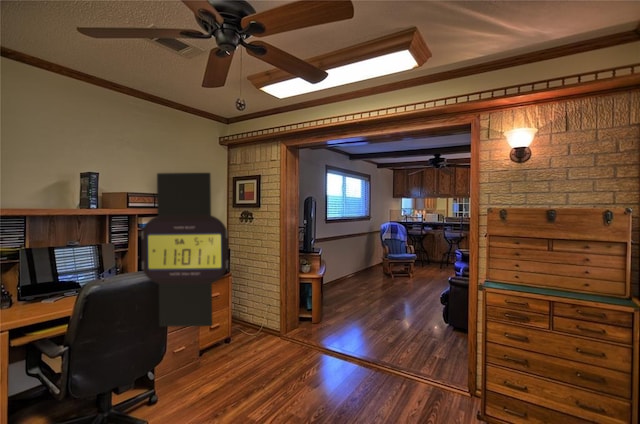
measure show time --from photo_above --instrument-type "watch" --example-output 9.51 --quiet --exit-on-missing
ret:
11.01
